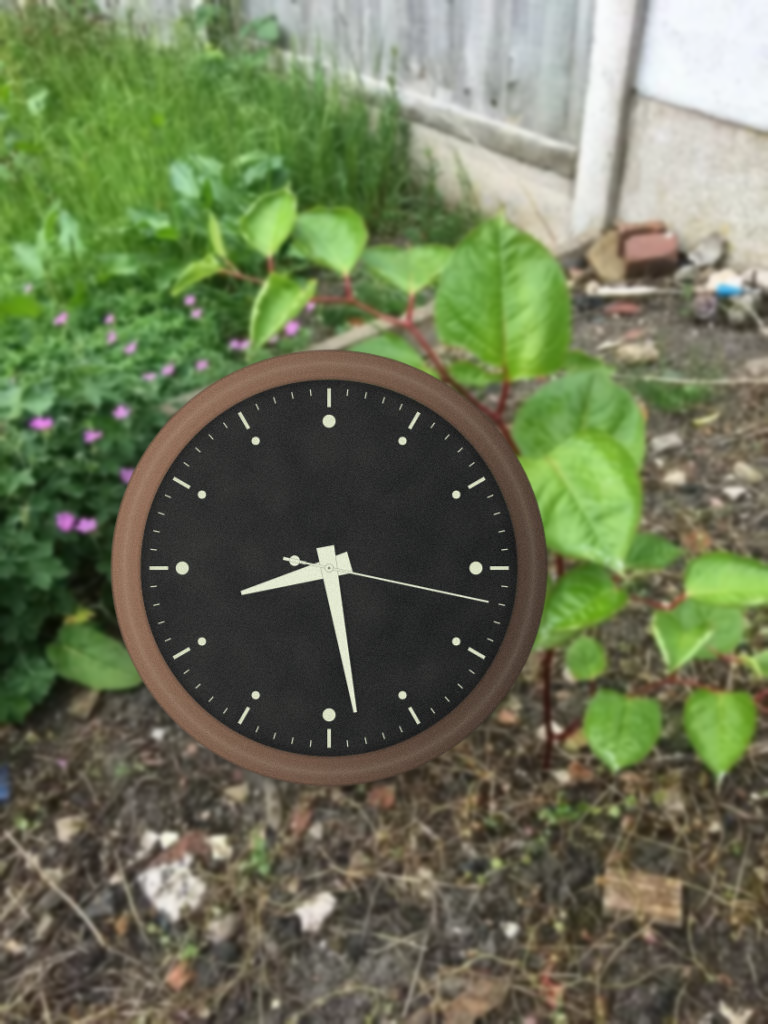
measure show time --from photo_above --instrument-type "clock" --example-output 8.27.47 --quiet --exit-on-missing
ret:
8.28.17
